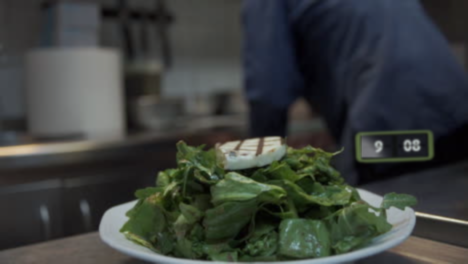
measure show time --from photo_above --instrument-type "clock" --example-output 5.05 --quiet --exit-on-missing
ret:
9.08
